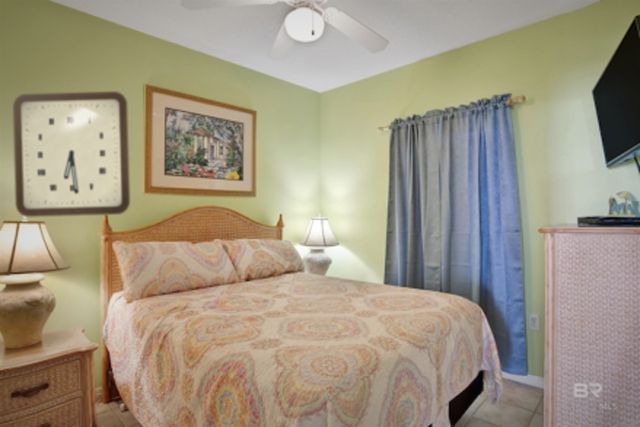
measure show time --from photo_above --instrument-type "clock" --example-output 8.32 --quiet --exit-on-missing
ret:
6.29
